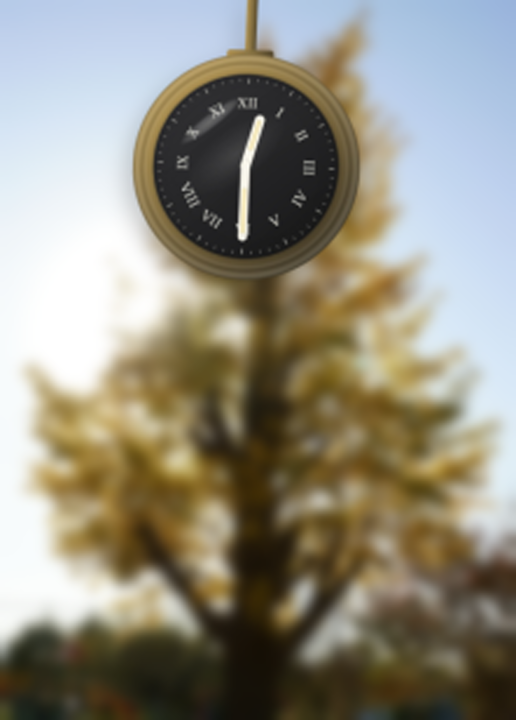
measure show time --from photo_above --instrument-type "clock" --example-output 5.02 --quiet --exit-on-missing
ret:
12.30
